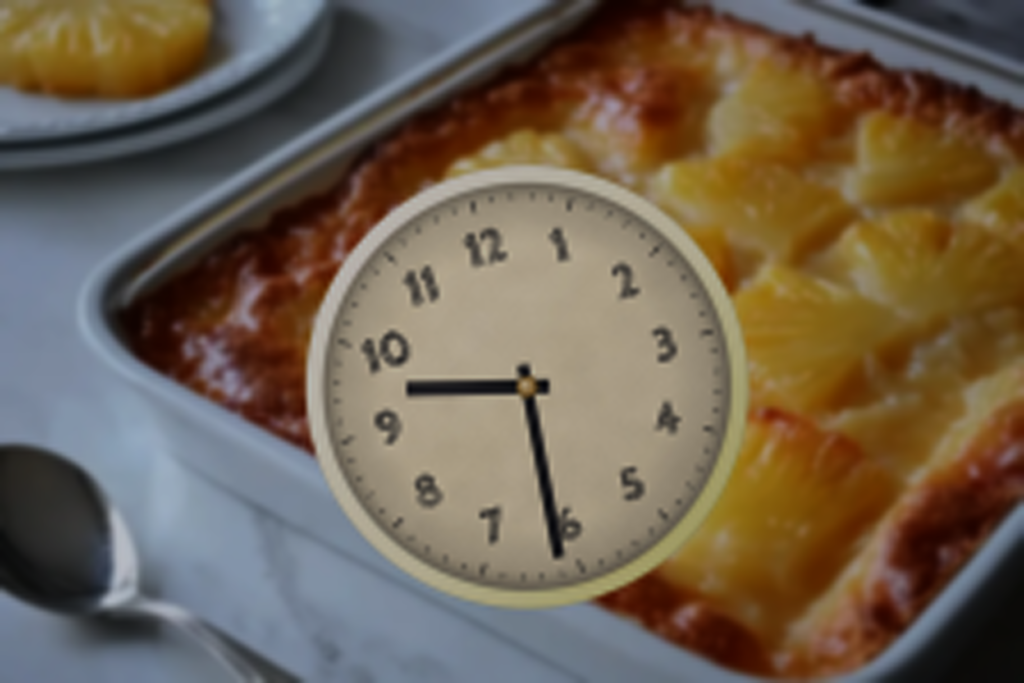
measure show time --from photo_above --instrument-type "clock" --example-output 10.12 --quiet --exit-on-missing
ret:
9.31
